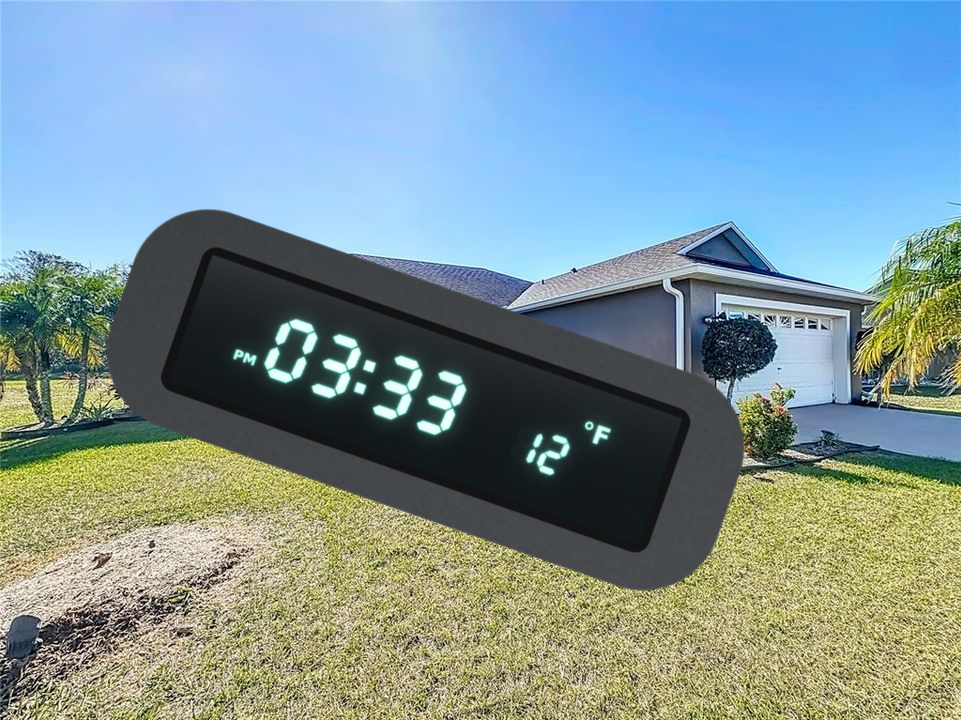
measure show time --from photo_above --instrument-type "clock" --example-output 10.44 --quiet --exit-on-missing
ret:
3.33
